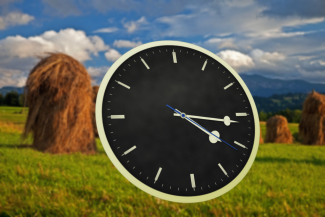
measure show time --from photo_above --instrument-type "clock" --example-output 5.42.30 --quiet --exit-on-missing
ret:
4.16.21
